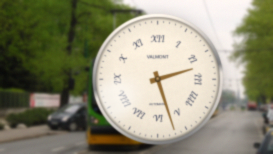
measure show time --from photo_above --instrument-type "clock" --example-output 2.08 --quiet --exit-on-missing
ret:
2.27
